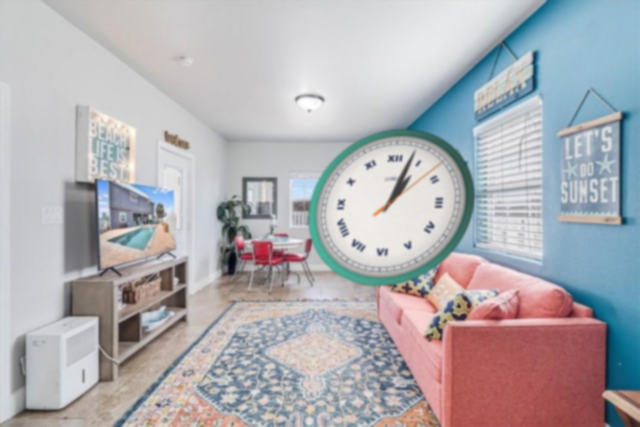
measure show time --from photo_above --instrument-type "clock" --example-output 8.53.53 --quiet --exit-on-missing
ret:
1.03.08
